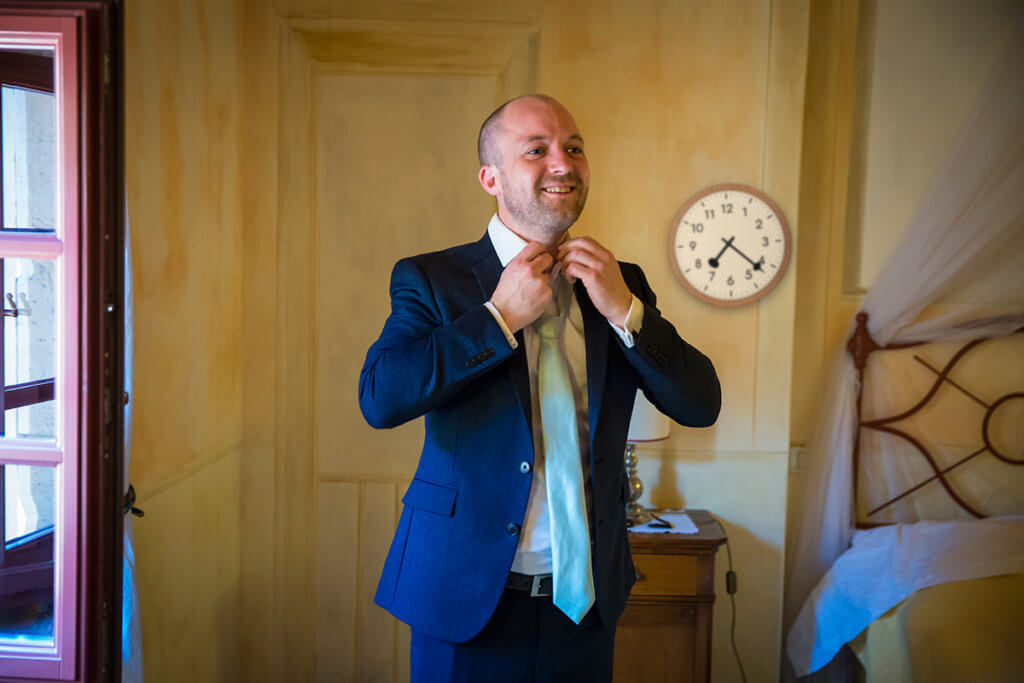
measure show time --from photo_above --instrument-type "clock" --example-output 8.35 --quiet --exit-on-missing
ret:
7.22
